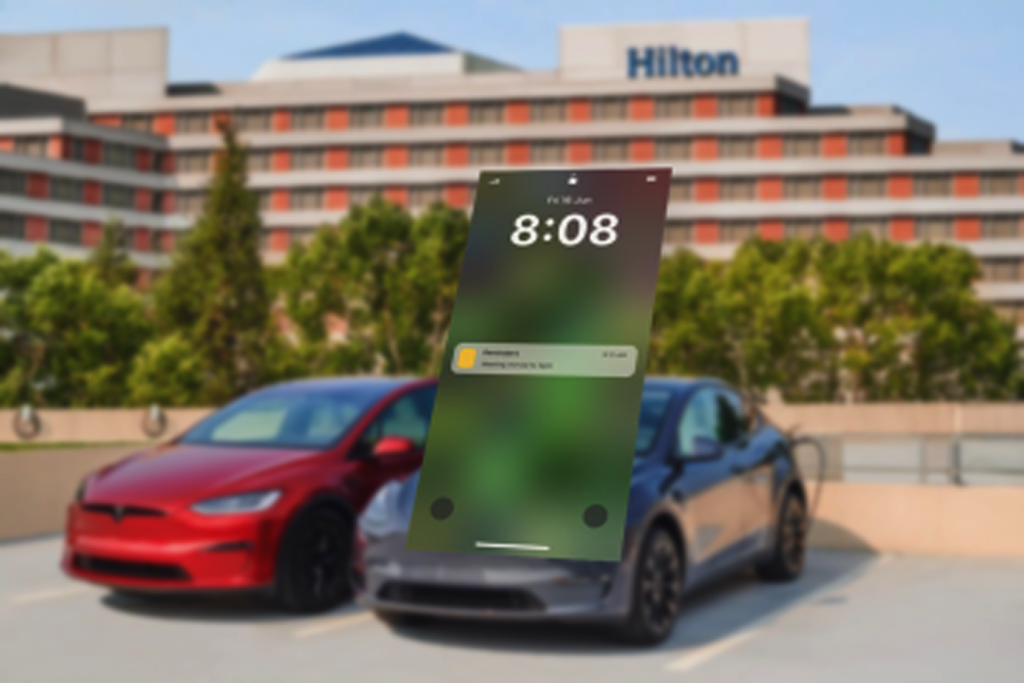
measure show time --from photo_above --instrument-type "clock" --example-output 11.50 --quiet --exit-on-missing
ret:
8.08
